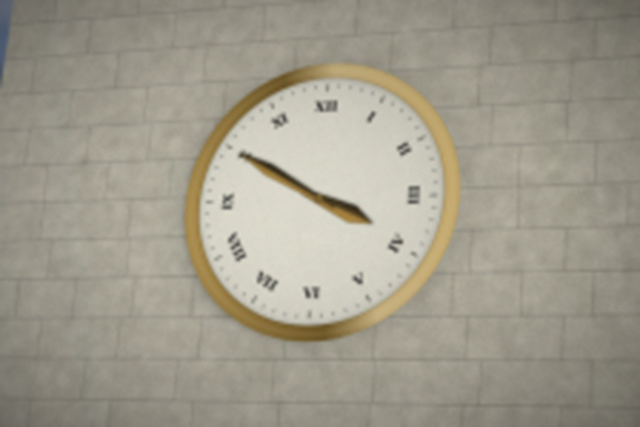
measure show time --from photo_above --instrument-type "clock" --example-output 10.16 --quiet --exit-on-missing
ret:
3.50
